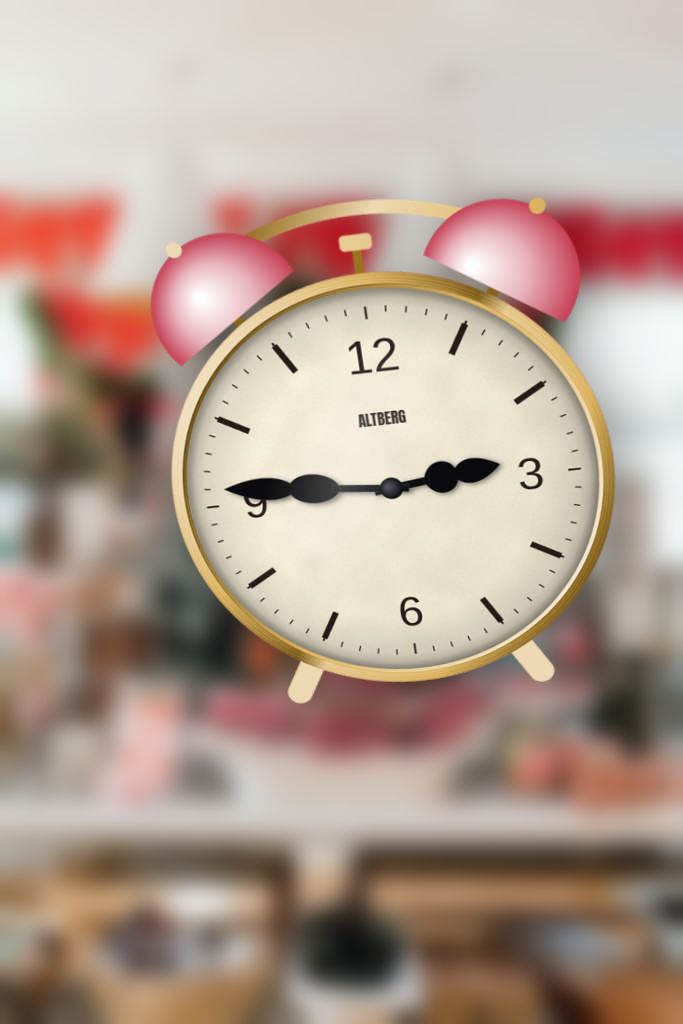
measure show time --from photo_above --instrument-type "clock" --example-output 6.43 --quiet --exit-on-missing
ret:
2.46
